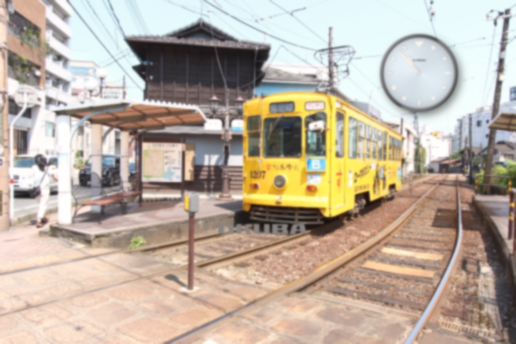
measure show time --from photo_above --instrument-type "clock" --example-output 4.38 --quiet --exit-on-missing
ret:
10.53
